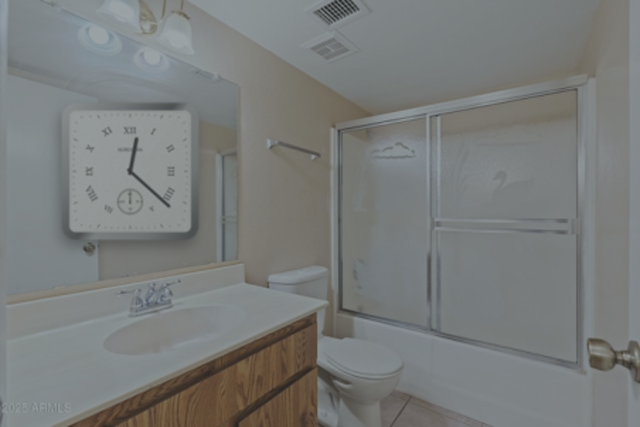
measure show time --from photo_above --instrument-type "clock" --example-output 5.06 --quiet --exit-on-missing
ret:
12.22
